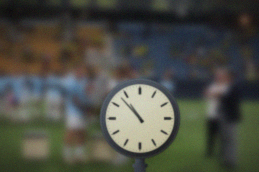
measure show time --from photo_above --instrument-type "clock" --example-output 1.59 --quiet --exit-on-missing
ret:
10.53
